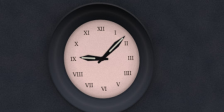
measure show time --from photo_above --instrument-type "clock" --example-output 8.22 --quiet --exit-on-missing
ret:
9.08
